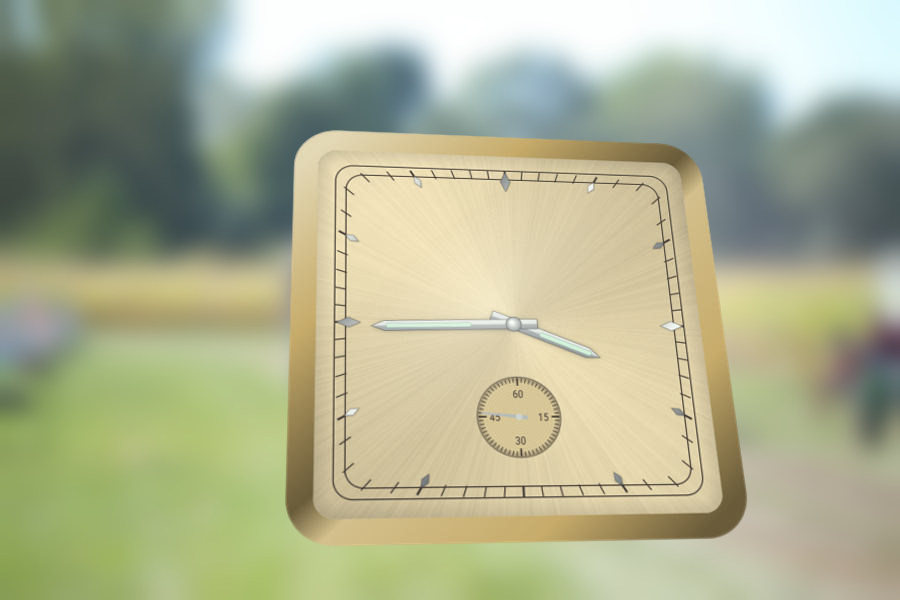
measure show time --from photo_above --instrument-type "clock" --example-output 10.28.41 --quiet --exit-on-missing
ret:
3.44.46
